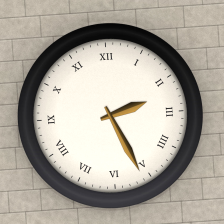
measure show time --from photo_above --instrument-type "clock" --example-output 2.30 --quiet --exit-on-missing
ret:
2.26
